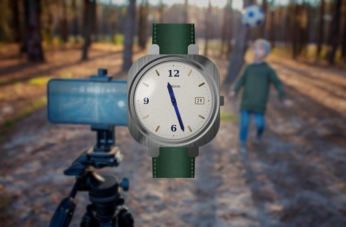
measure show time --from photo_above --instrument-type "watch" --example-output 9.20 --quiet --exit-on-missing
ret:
11.27
